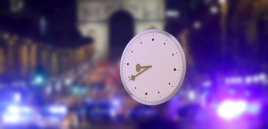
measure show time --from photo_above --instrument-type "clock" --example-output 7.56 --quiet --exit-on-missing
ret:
8.39
